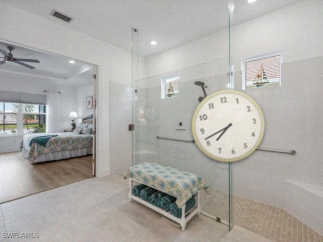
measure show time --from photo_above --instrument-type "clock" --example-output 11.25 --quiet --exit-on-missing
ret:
7.42
